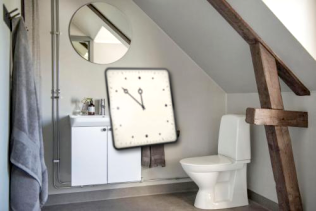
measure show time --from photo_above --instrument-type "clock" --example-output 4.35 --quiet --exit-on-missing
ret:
11.52
